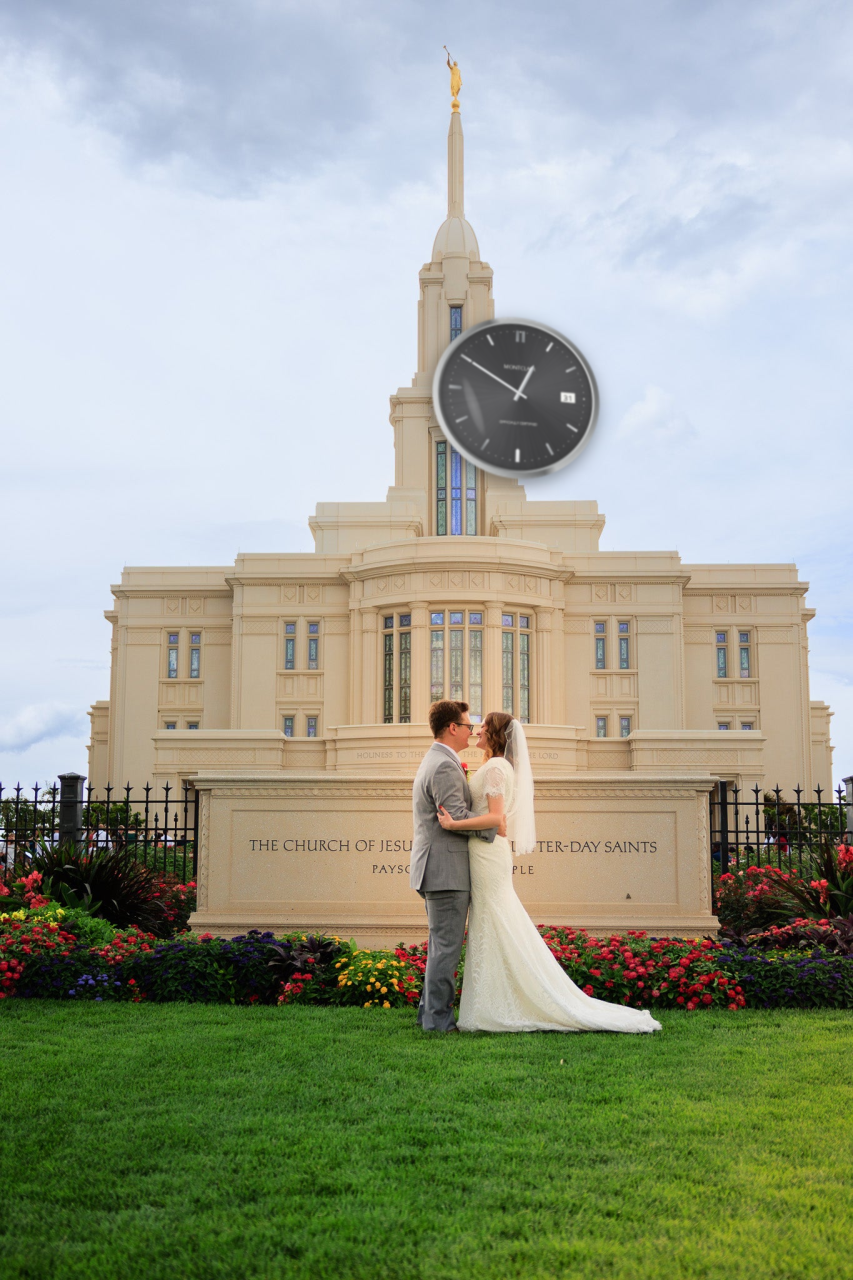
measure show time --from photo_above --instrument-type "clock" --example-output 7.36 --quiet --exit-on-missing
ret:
12.50
